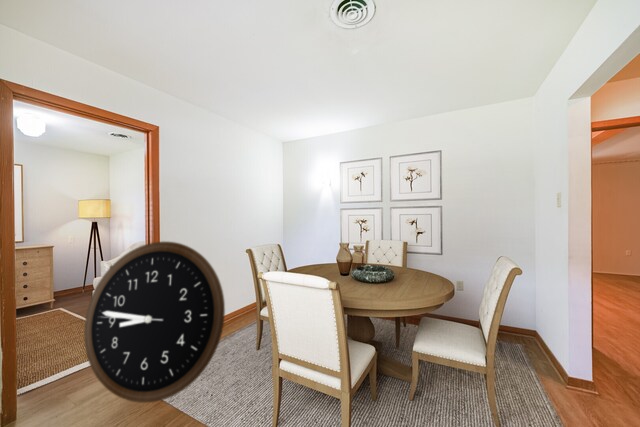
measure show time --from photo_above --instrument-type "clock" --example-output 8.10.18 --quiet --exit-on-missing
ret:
8.46.46
